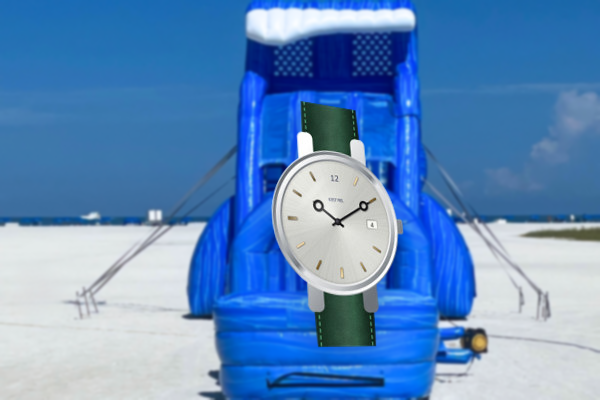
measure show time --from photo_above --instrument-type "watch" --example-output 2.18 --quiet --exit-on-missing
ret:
10.10
